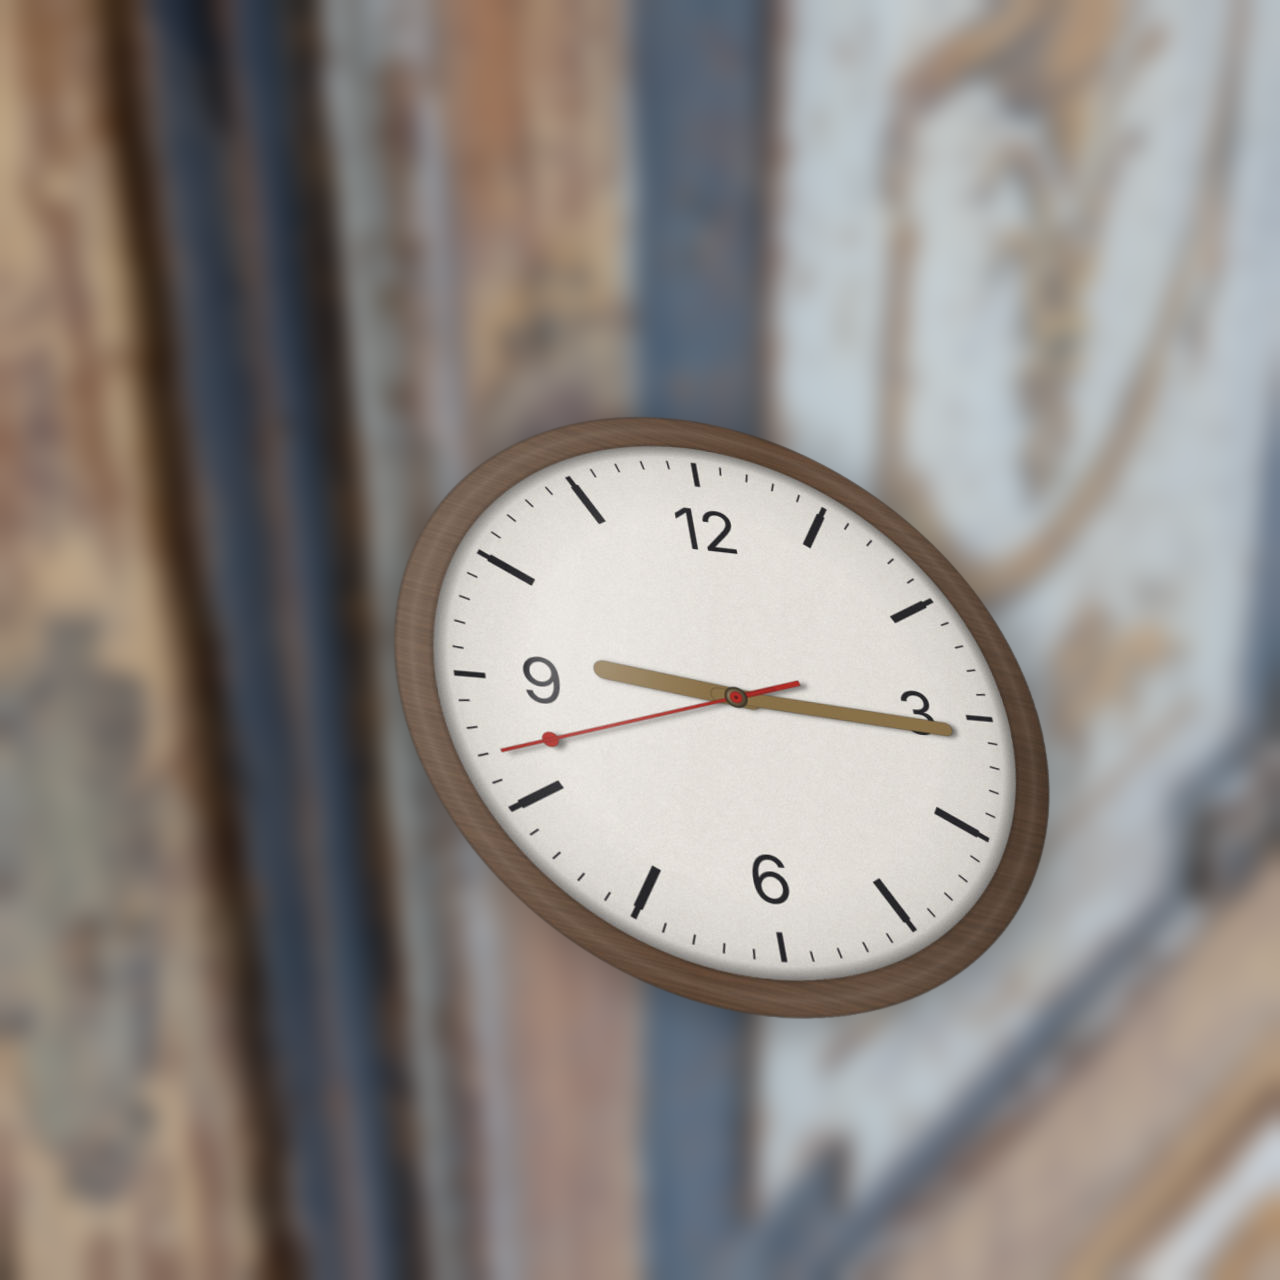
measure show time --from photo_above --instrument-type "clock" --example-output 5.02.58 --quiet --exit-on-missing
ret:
9.15.42
